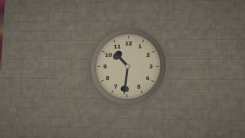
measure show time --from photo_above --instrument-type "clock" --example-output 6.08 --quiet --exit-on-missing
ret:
10.31
